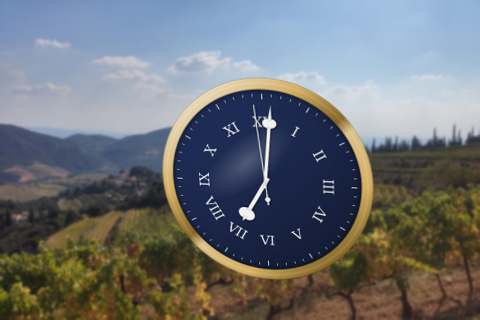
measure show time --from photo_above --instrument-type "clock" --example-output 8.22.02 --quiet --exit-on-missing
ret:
7.00.59
